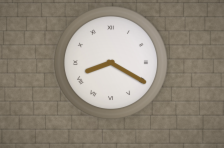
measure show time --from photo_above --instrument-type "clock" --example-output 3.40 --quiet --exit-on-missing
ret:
8.20
